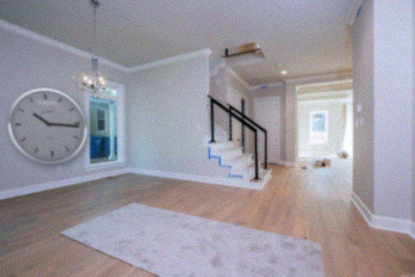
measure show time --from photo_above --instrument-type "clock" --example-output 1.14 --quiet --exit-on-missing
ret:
10.16
